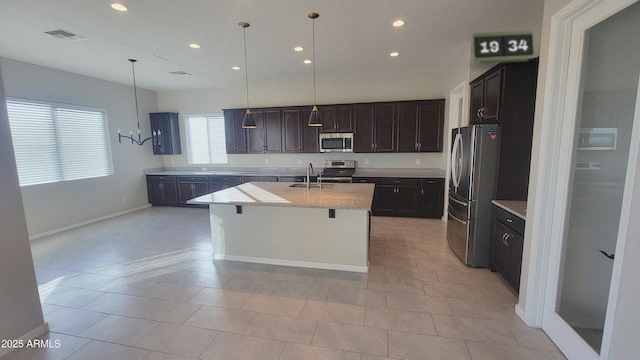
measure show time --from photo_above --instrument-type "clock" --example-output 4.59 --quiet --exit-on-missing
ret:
19.34
